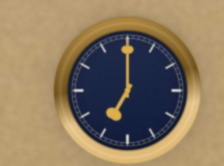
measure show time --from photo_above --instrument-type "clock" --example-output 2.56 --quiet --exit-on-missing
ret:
7.00
